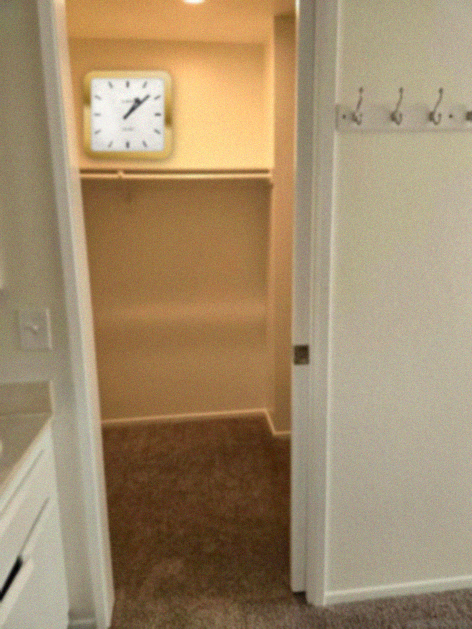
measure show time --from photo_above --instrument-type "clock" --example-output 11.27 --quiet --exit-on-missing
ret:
1.08
